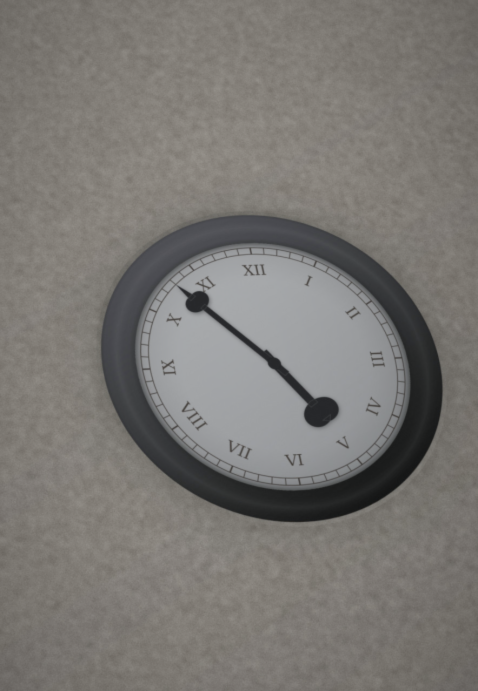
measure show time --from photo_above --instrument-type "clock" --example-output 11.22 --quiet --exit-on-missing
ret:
4.53
